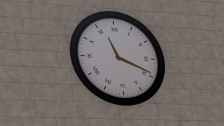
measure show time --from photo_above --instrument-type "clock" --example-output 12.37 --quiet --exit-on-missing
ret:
11.19
